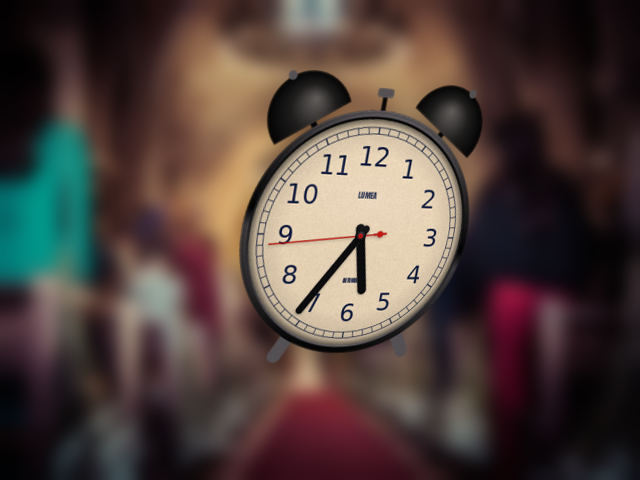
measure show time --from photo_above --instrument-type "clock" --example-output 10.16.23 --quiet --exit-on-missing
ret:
5.35.44
